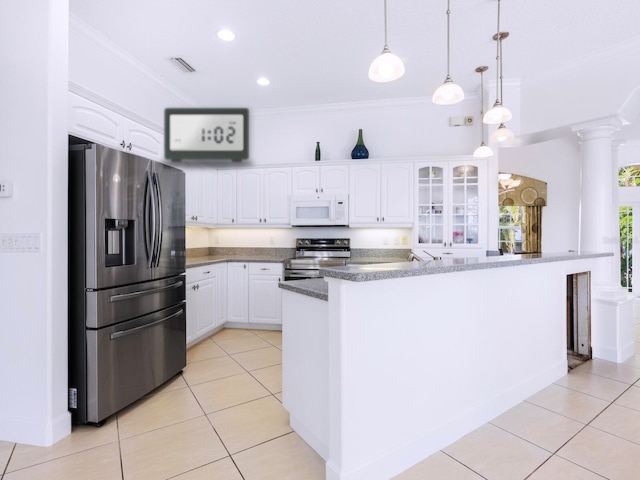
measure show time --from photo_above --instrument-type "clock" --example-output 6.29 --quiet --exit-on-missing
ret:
1.02
